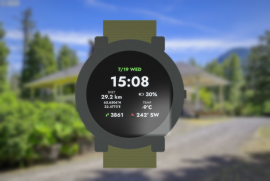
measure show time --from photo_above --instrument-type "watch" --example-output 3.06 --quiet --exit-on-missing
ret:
15.08
